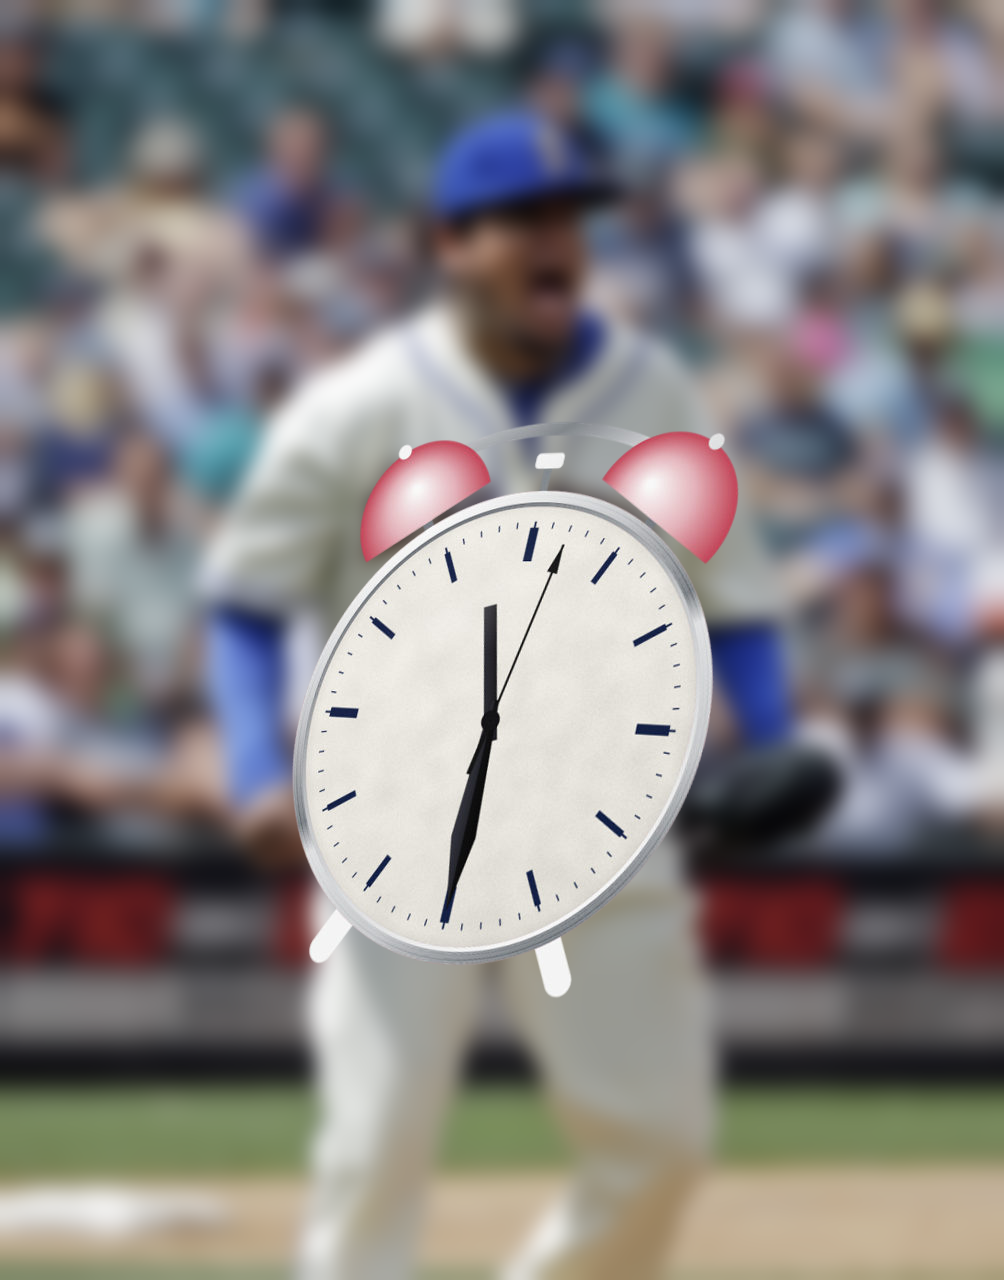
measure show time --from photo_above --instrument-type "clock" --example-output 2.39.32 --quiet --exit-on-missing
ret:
11.30.02
